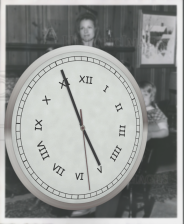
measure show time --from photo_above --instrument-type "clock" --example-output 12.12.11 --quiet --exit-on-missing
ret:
4.55.28
